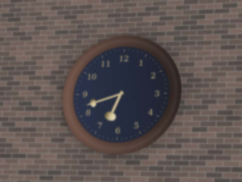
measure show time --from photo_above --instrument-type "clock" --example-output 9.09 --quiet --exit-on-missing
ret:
6.42
